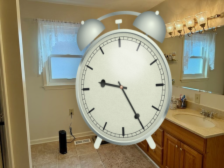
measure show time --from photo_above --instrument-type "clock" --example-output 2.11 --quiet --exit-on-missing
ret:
9.25
